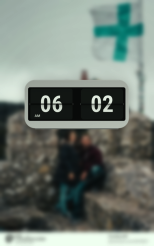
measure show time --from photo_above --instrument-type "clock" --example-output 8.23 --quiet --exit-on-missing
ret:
6.02
